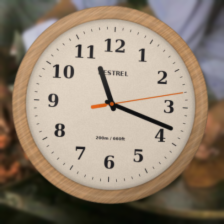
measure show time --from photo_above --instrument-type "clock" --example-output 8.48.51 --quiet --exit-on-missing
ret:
11.18.13
